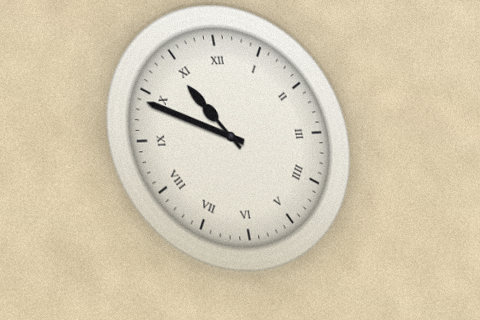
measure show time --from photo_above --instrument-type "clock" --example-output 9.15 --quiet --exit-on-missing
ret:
10.49
